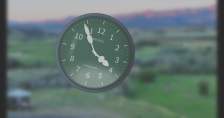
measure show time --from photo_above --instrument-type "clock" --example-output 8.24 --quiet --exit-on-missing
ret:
3.54
